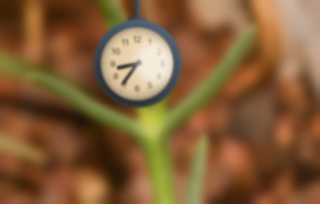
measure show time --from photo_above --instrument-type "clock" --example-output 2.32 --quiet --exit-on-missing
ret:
8.36
